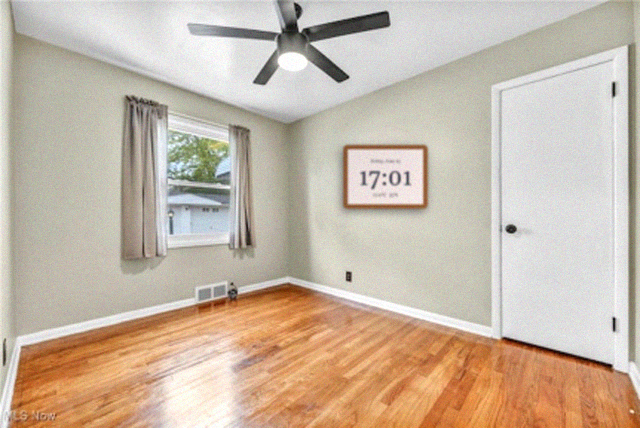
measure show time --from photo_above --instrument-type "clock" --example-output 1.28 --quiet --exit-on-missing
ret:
17.01
